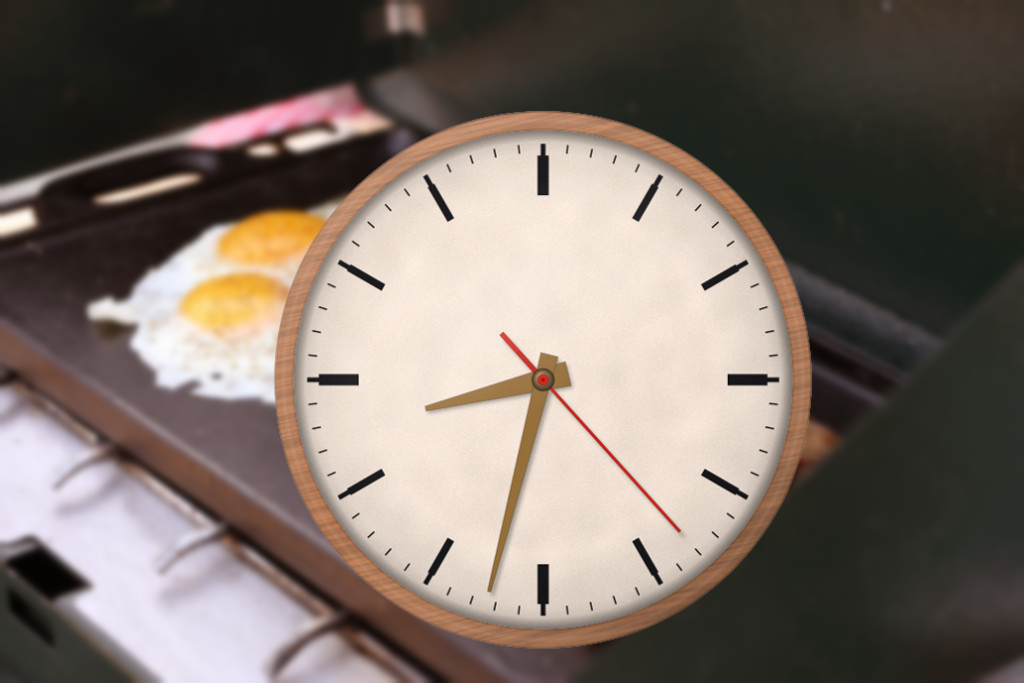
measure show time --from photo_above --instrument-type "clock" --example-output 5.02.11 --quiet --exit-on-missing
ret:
8.32.23
